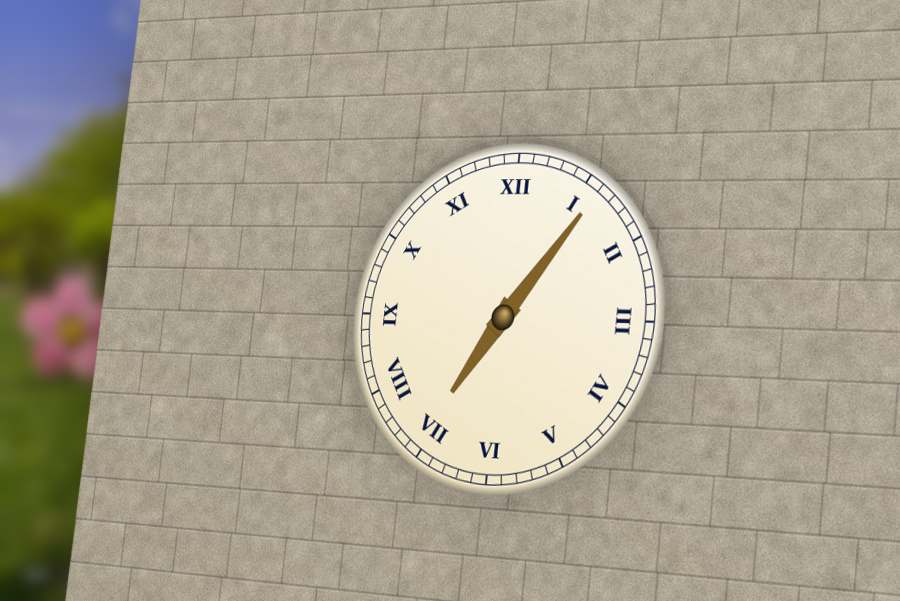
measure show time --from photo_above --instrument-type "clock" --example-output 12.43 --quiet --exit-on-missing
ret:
7.06
